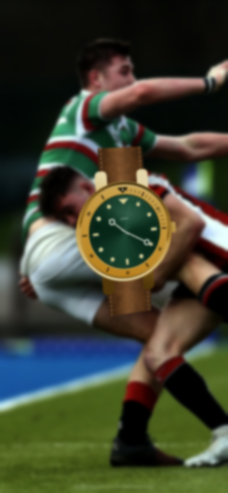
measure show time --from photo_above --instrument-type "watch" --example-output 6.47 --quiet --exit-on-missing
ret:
10.20
